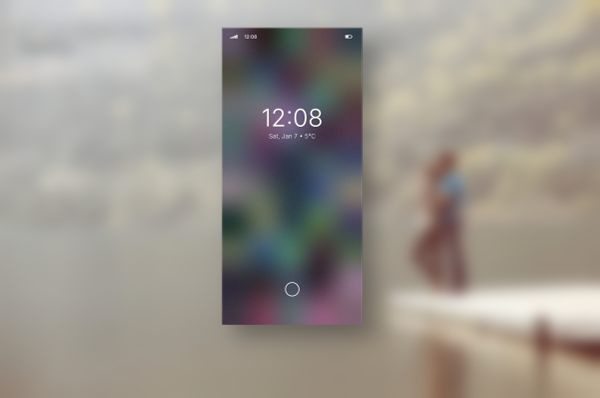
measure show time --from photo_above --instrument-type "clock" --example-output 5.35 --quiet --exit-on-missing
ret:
12.08
